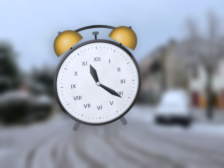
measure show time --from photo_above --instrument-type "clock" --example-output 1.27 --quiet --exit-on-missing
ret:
11.21
